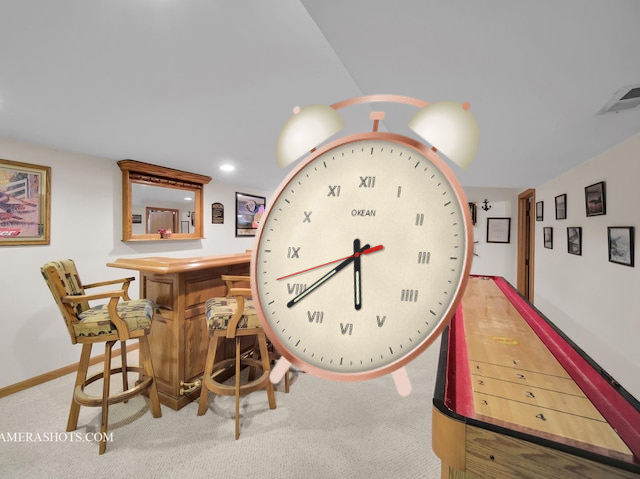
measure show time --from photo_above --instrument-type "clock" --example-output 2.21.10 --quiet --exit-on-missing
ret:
5.38.42
